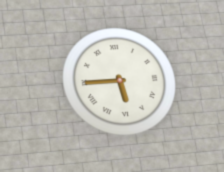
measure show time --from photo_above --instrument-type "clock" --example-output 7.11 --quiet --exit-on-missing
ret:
5.45
